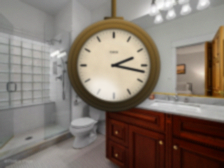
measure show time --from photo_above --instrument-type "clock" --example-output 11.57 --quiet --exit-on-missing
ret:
2.17
